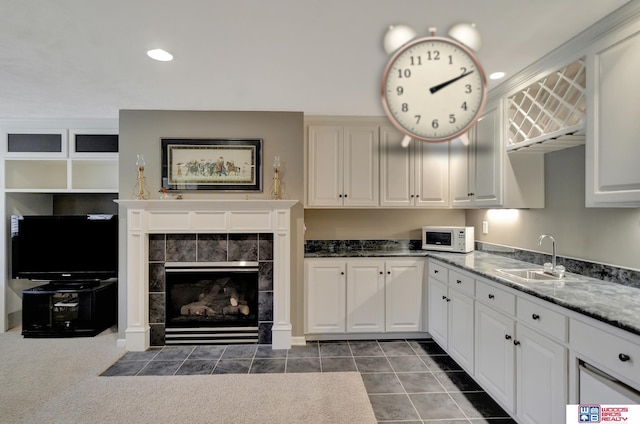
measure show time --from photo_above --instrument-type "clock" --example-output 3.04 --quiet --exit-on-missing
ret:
2.11
